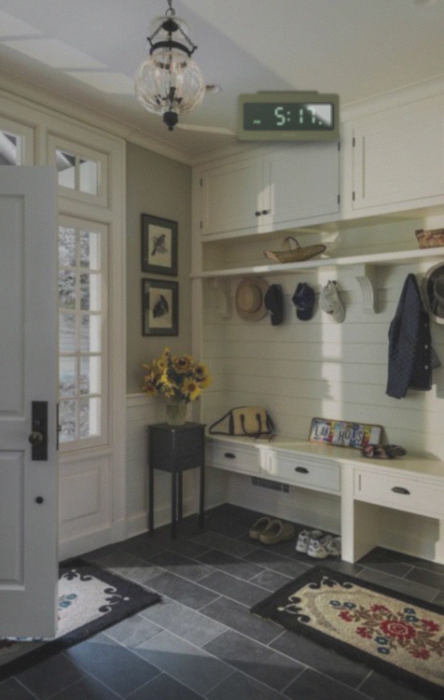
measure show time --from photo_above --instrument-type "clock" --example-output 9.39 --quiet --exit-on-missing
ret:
5.17
